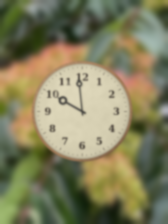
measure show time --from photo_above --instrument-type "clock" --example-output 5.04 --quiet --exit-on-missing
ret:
9.59
